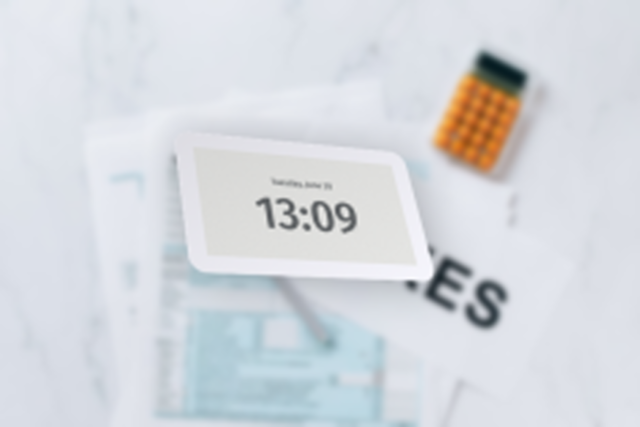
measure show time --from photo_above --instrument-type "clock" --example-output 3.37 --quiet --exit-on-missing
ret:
13.09
